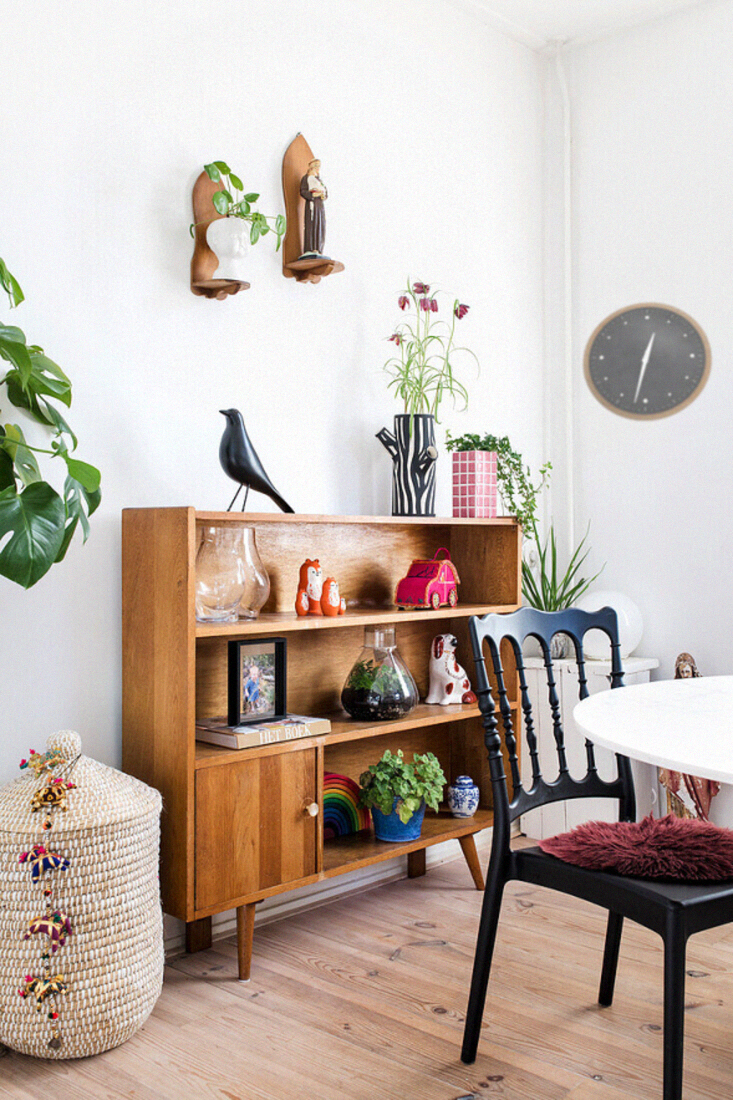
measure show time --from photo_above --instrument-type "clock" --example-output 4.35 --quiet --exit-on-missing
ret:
12.32
